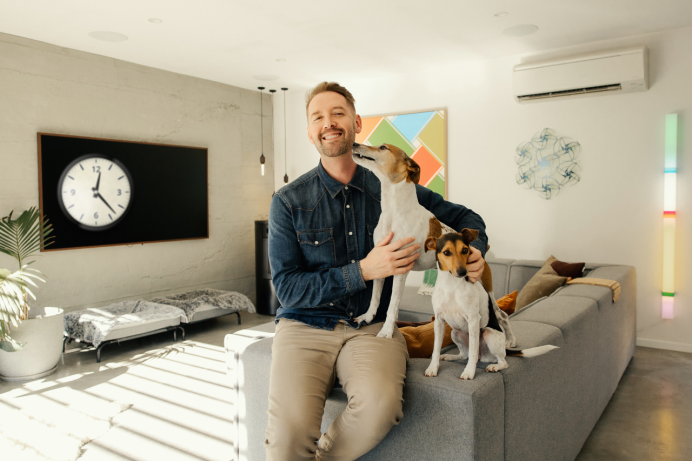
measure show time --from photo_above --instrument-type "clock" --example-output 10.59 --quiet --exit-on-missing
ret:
12.23
